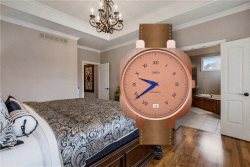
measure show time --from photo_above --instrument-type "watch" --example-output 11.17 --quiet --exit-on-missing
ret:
9.39
